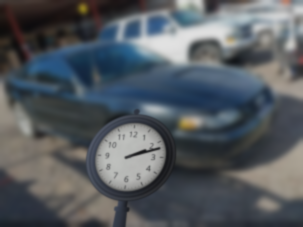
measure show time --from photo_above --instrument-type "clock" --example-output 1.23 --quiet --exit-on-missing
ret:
2.12
